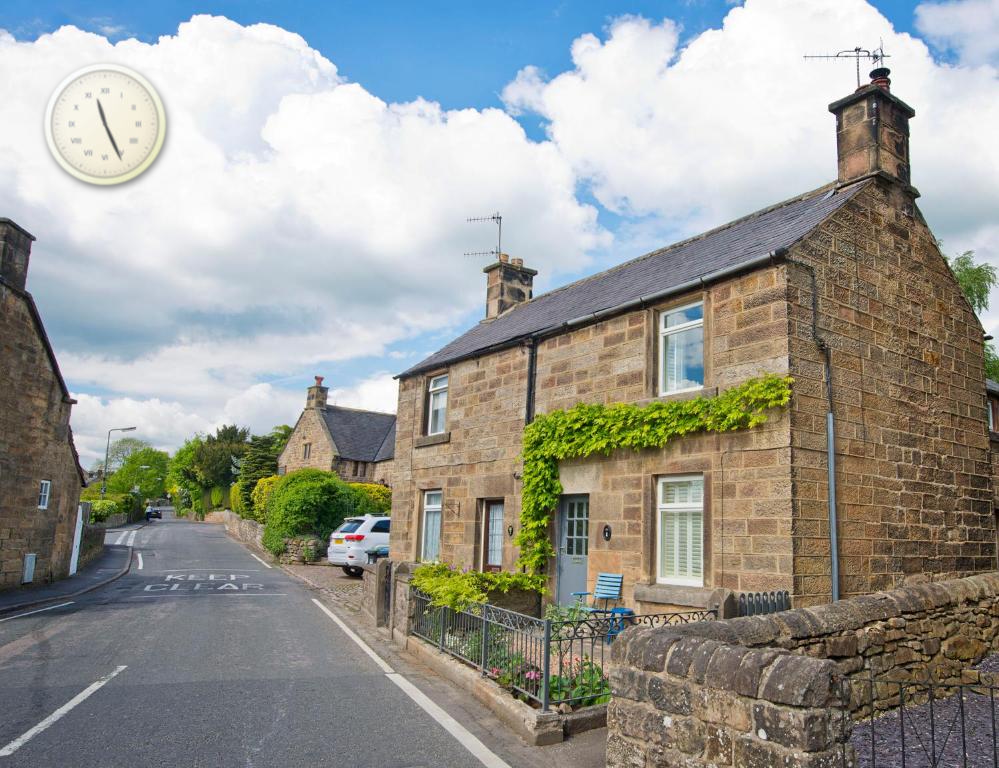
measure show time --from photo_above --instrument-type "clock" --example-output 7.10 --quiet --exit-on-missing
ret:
11.26
